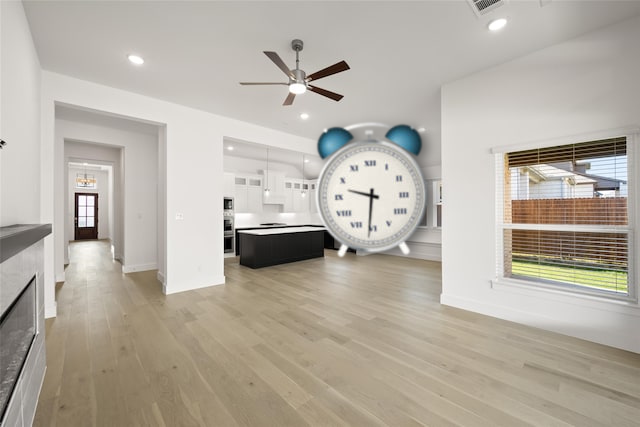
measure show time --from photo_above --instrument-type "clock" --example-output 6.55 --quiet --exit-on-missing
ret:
9.31
